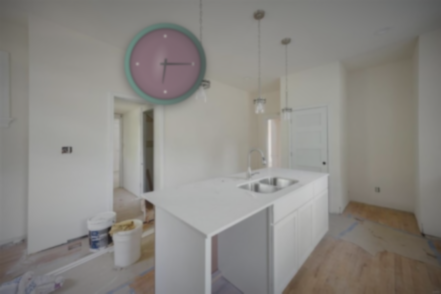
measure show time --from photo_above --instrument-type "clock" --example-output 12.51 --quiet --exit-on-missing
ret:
6.15
